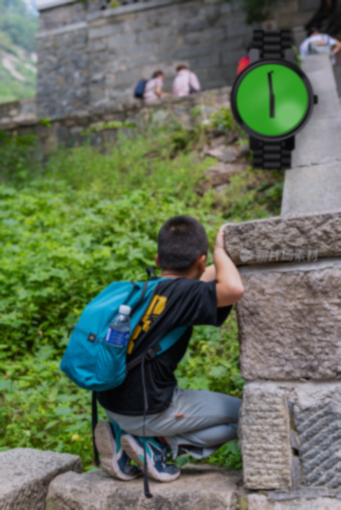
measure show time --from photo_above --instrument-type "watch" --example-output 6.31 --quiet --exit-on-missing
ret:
5.59
